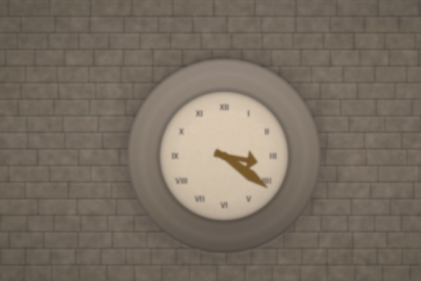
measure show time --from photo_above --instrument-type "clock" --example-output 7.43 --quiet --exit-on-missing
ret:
3.21
